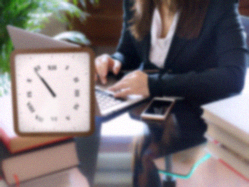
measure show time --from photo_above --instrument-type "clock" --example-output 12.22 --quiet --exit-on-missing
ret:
10.54
